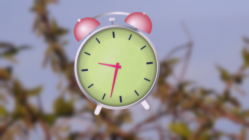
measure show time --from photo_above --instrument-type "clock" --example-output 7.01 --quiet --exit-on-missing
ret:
9.33
